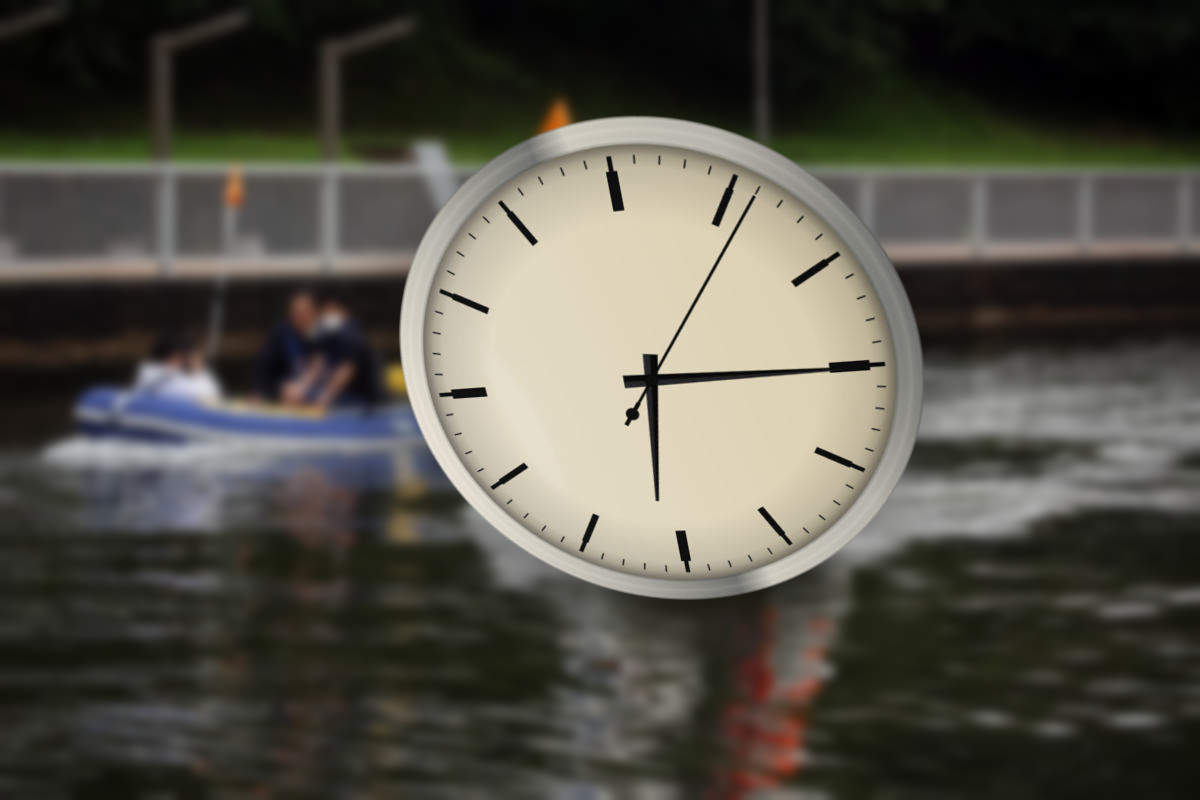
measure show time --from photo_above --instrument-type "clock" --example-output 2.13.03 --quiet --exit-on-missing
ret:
6.15.06
